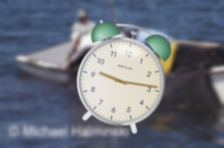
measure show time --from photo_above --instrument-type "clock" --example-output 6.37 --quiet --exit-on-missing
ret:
9.14
